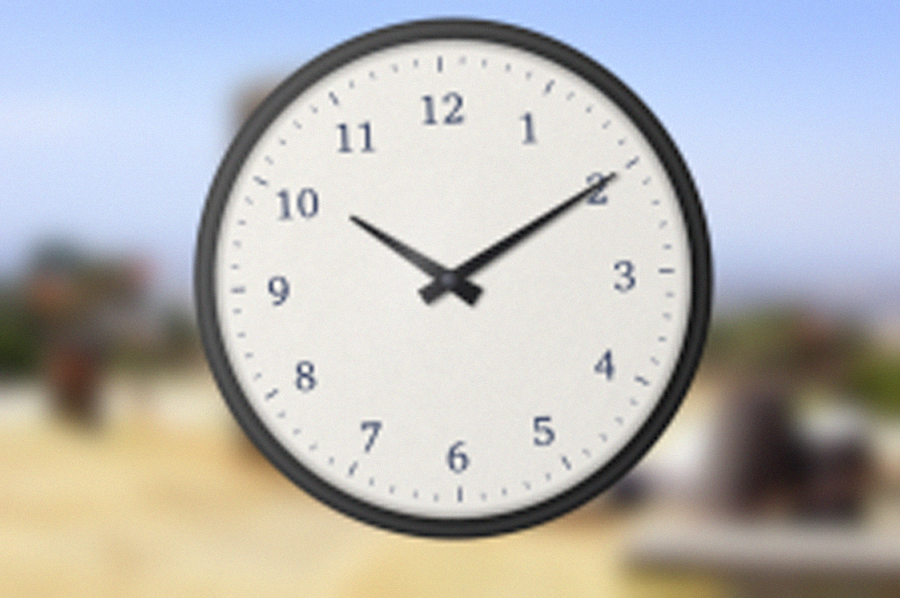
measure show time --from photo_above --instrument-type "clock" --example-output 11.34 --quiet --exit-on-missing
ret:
10.10
